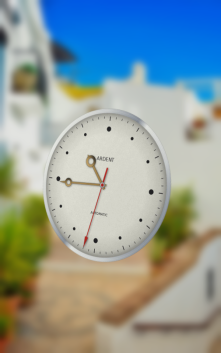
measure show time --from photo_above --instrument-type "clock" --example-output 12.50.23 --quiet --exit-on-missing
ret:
10.44.32
